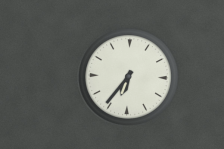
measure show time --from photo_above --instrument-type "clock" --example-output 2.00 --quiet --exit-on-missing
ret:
6.36
